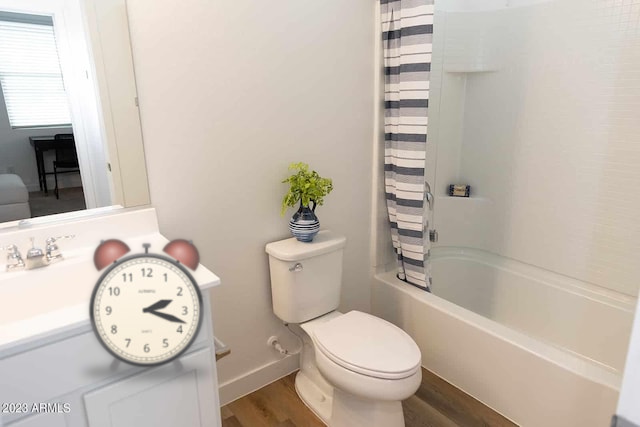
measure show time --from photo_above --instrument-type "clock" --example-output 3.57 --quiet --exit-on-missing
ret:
2.18
